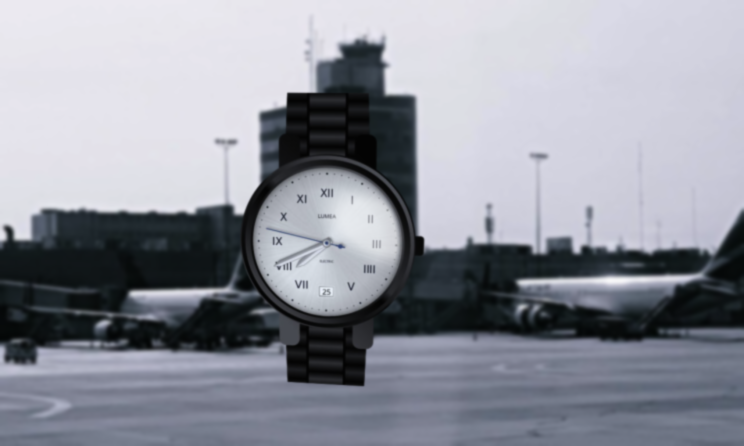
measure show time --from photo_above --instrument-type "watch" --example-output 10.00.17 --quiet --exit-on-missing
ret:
7.40.47
